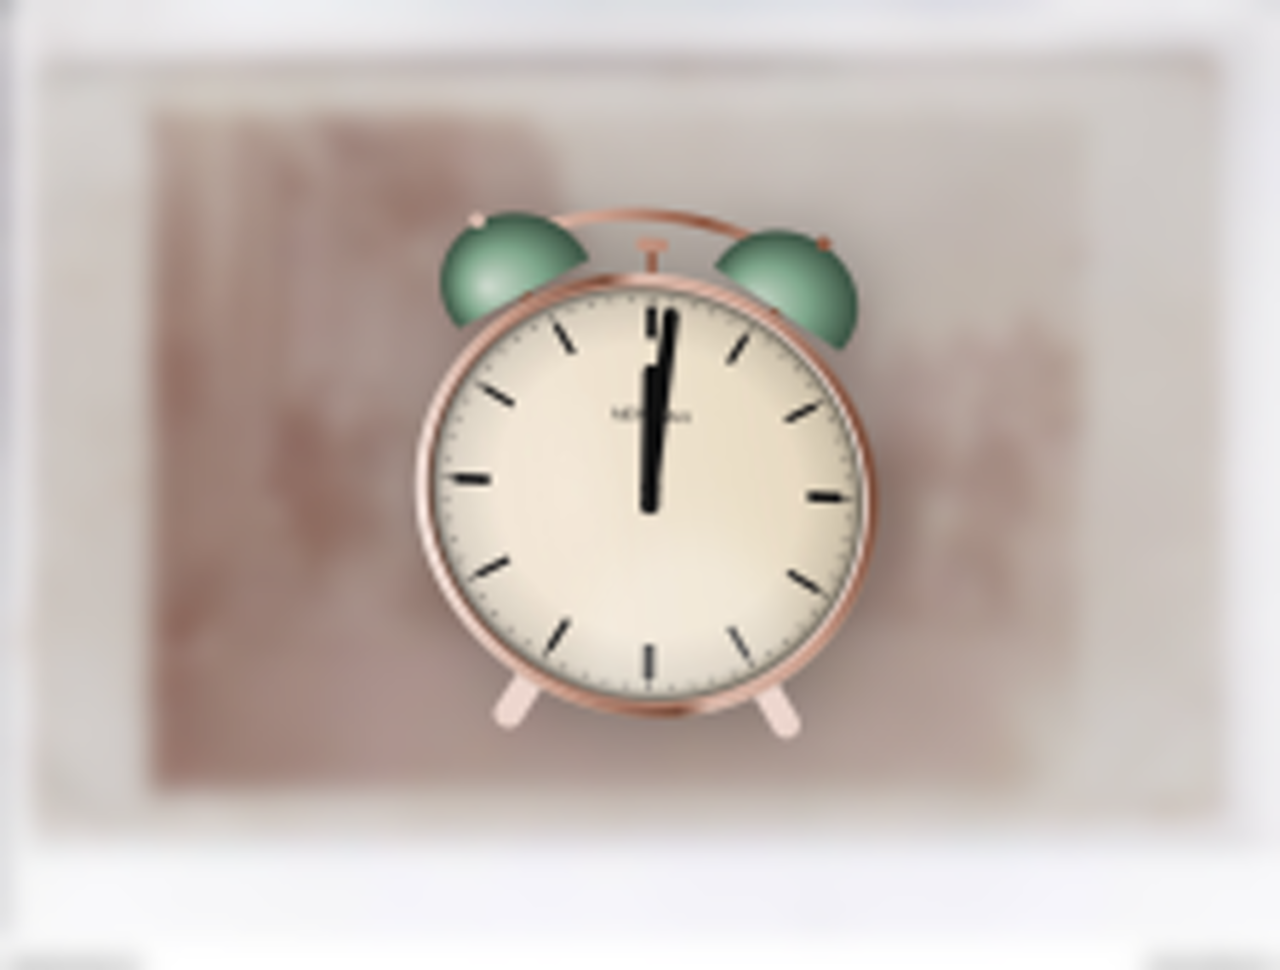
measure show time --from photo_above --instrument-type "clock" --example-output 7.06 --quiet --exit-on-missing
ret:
12.01
